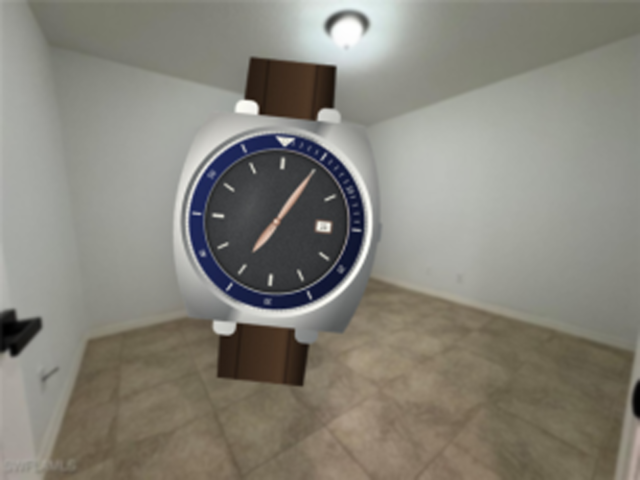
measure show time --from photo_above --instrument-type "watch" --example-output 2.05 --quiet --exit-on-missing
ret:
7.05
